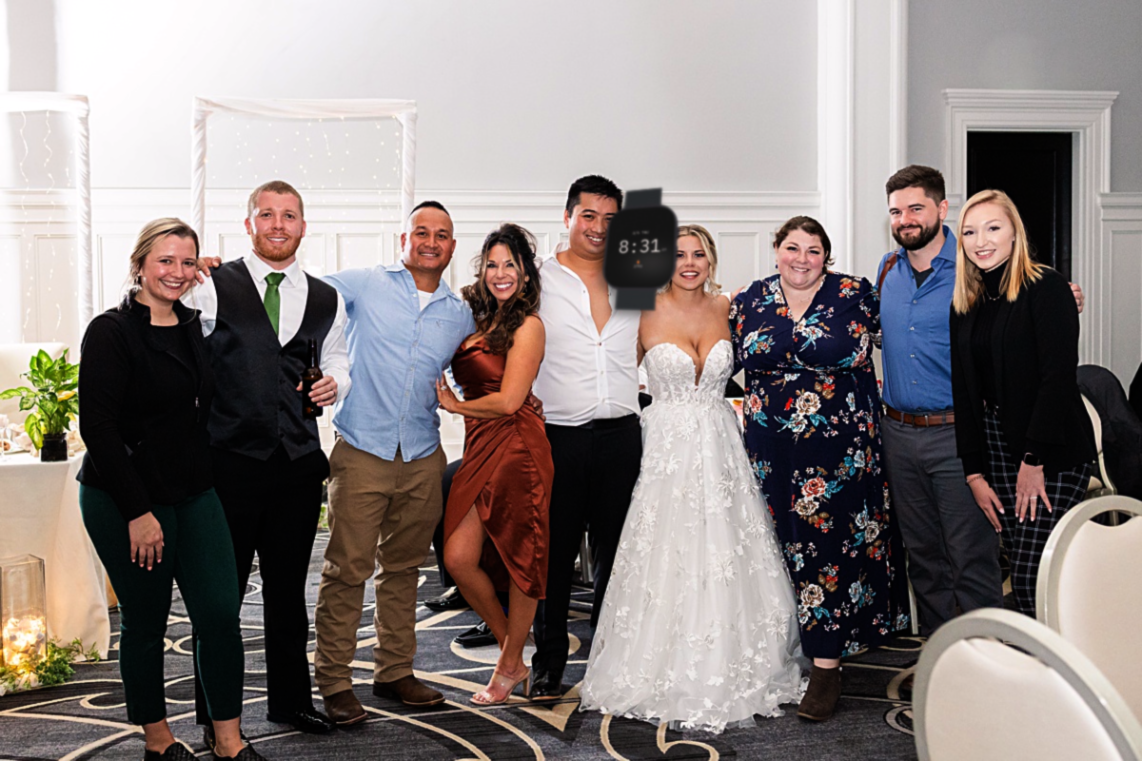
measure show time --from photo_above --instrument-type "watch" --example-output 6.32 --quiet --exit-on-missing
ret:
8.31
